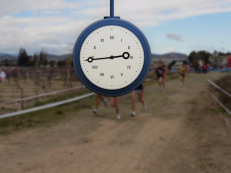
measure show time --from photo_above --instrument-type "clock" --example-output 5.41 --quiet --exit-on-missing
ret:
2.44
